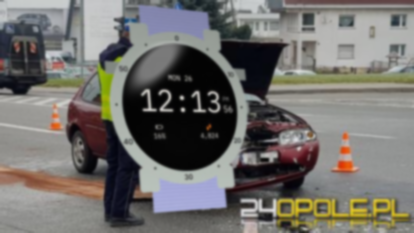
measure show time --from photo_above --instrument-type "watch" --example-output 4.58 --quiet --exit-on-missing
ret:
12.13
